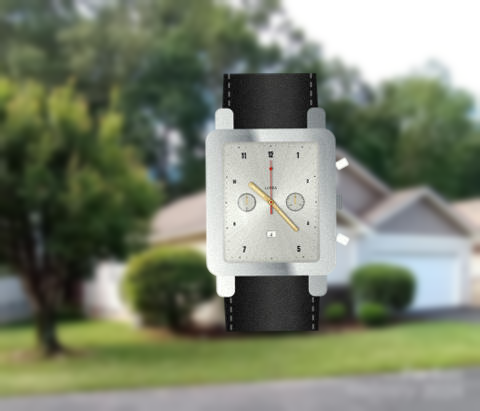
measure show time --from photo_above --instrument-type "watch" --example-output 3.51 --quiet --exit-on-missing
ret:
10.23
